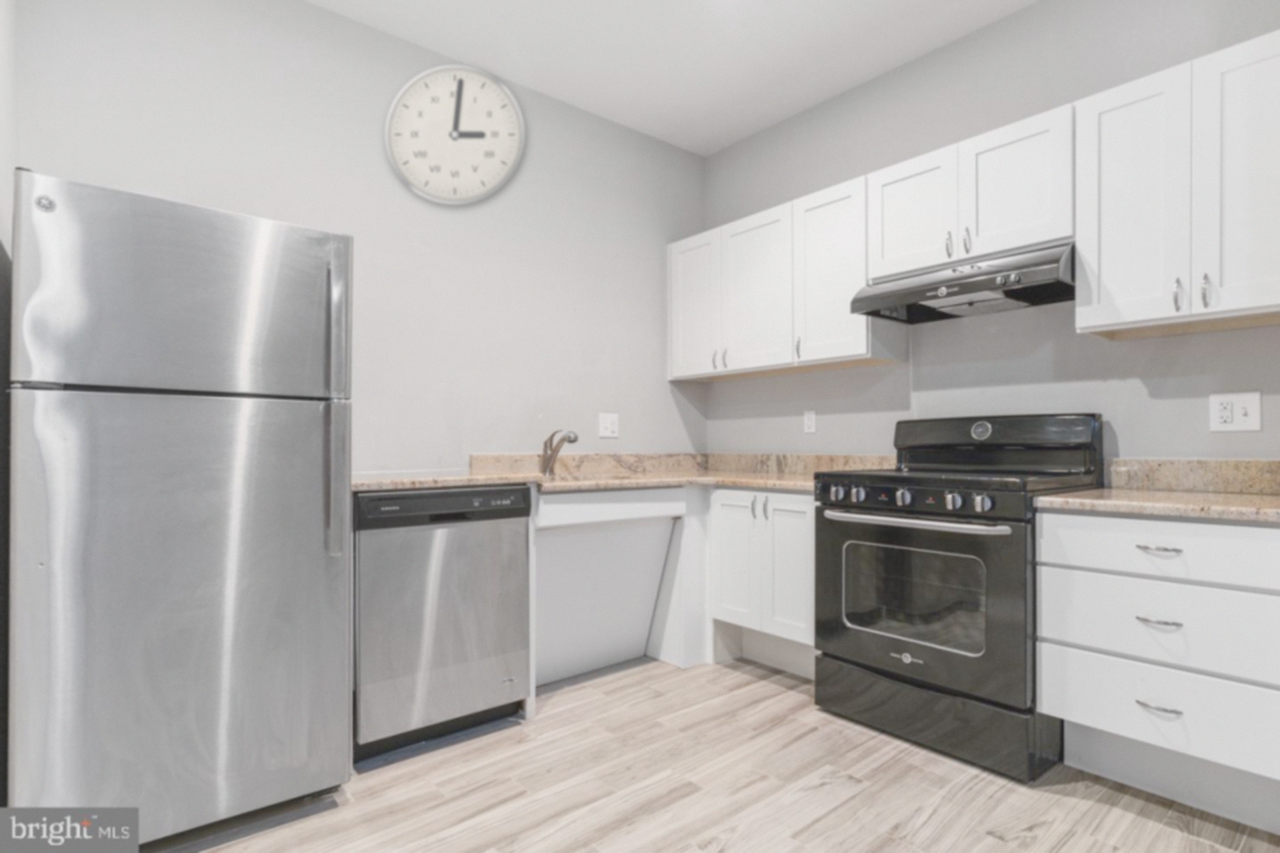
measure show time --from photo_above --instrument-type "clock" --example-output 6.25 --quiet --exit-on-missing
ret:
3.01
